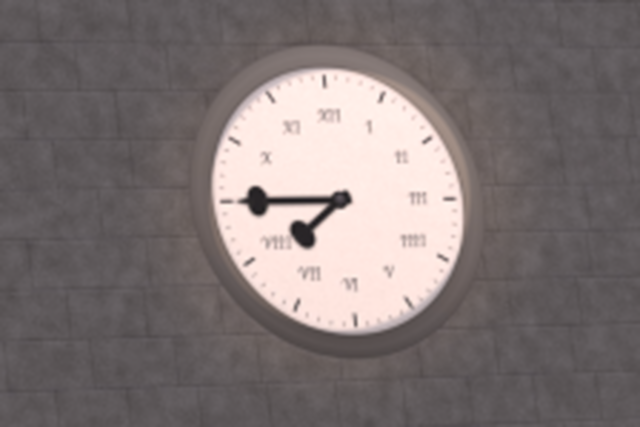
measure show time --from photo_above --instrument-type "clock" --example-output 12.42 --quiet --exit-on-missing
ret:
7.45
